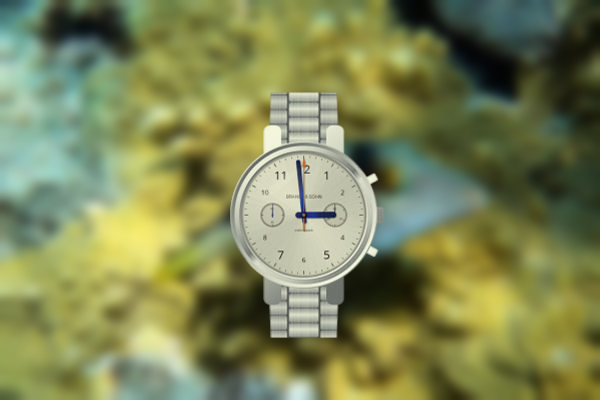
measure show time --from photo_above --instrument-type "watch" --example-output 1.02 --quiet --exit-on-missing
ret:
2.59
